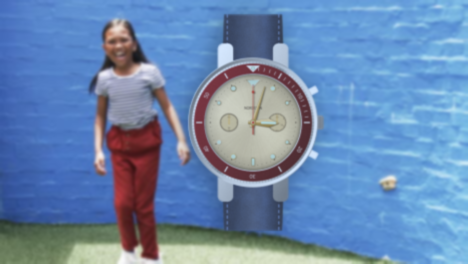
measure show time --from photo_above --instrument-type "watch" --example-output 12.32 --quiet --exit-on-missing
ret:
3.03
